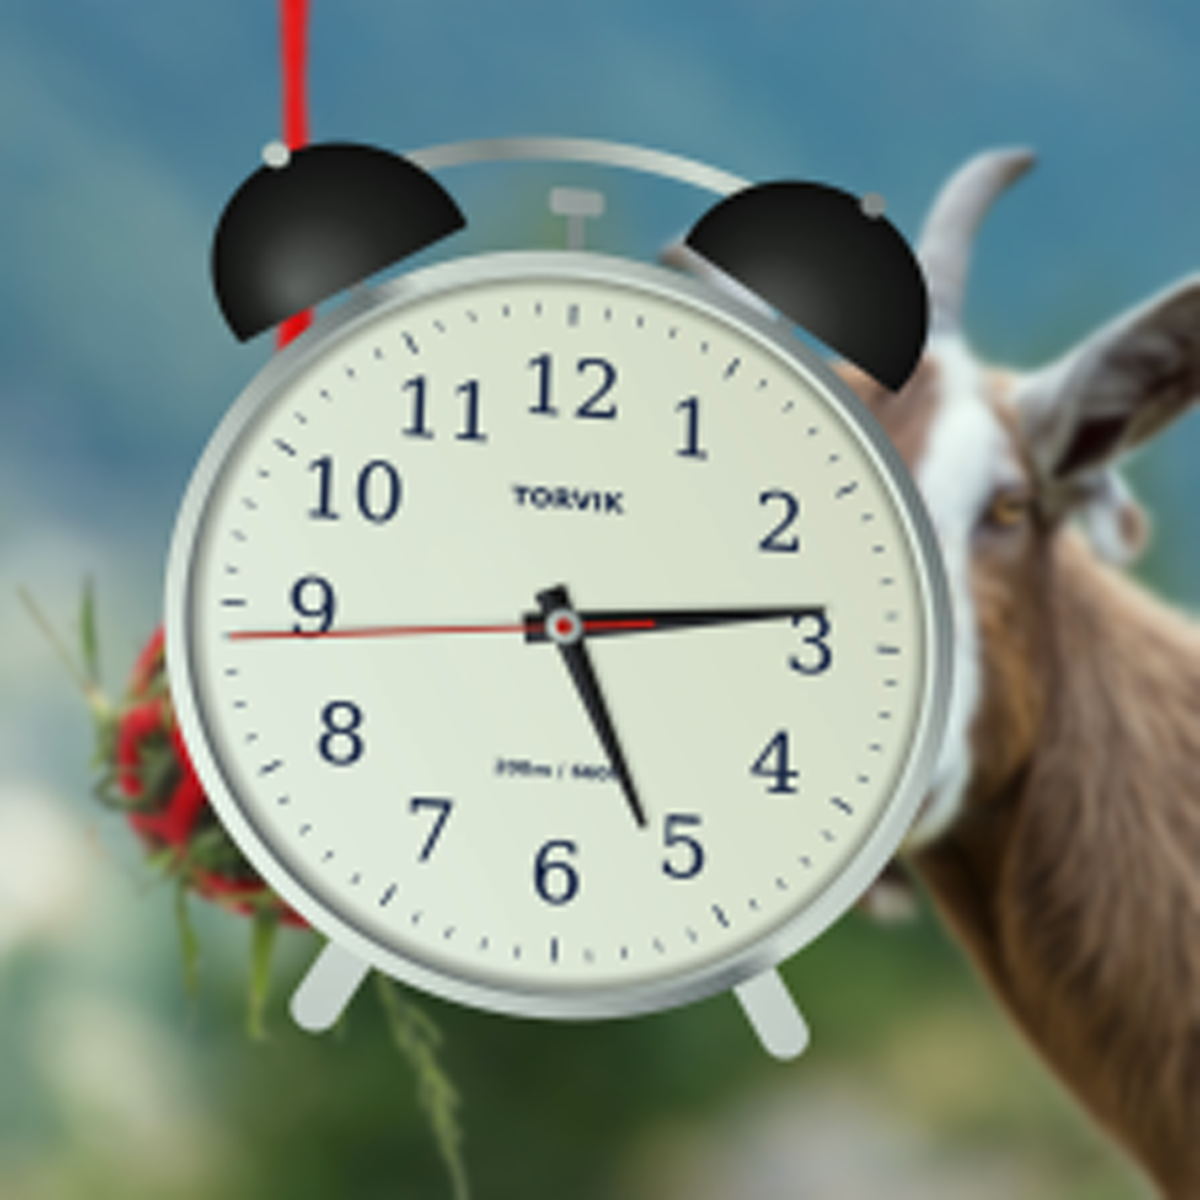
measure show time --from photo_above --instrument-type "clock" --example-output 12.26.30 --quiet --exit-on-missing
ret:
5.13.44
